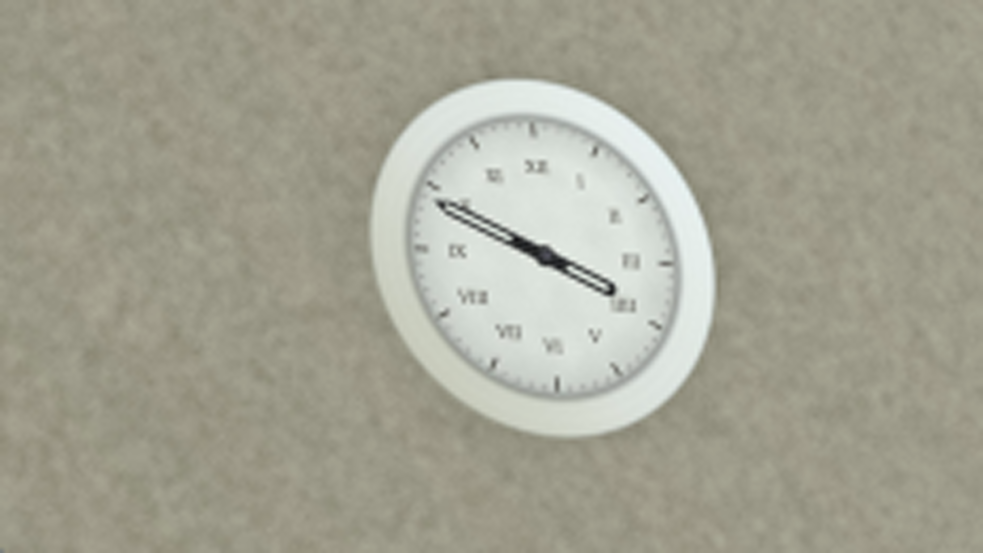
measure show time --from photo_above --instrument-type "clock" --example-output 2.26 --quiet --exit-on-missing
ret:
3.49
